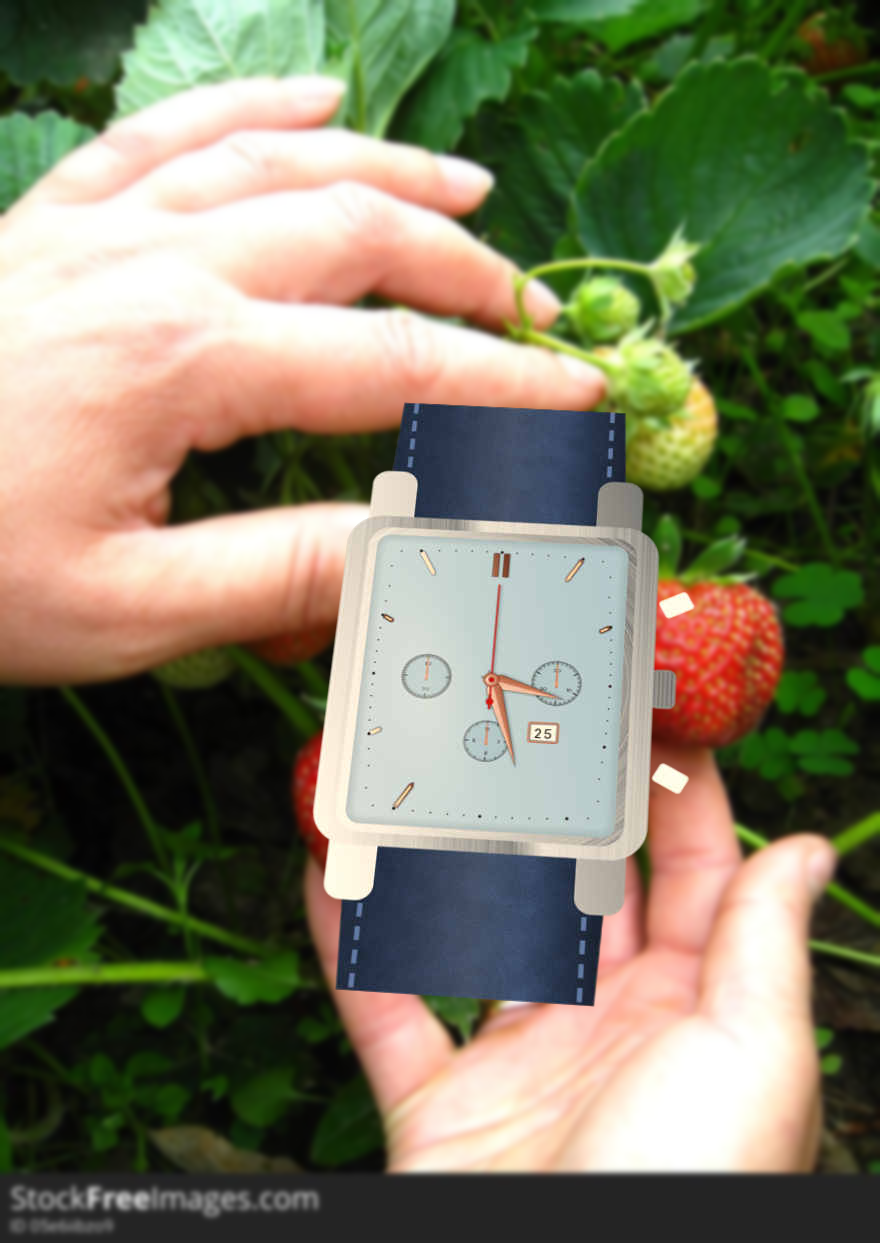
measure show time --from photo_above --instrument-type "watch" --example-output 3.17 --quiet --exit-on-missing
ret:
3.27
